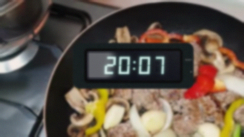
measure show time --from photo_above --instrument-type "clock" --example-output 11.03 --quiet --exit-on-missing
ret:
20.07
